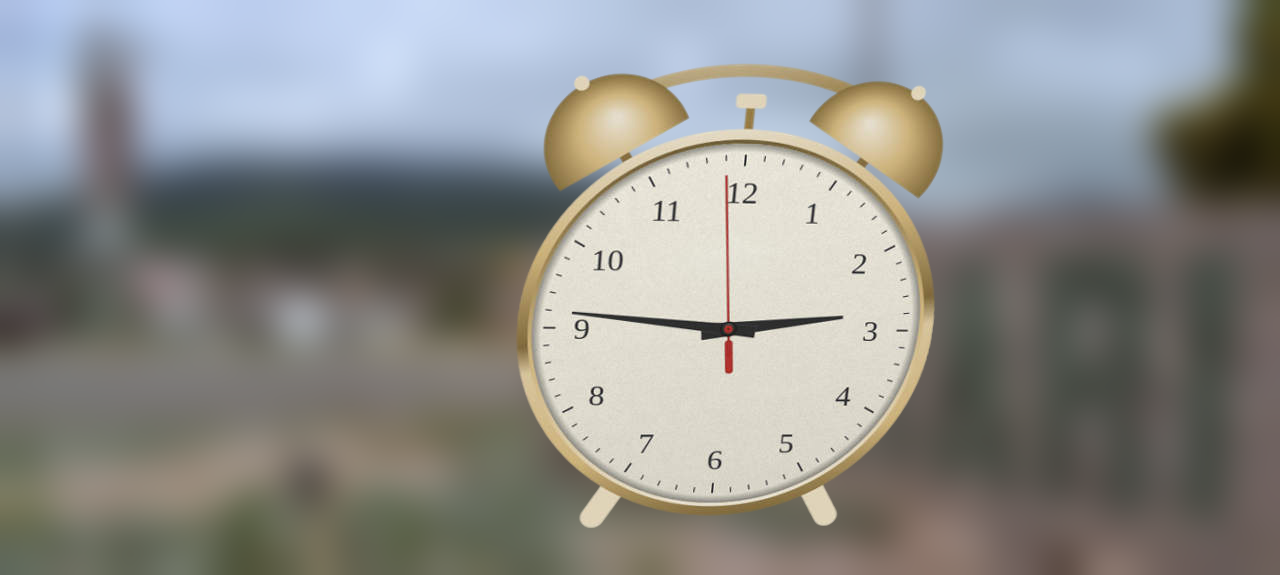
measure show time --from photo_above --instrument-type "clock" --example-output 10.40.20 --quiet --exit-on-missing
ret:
2.45.59
